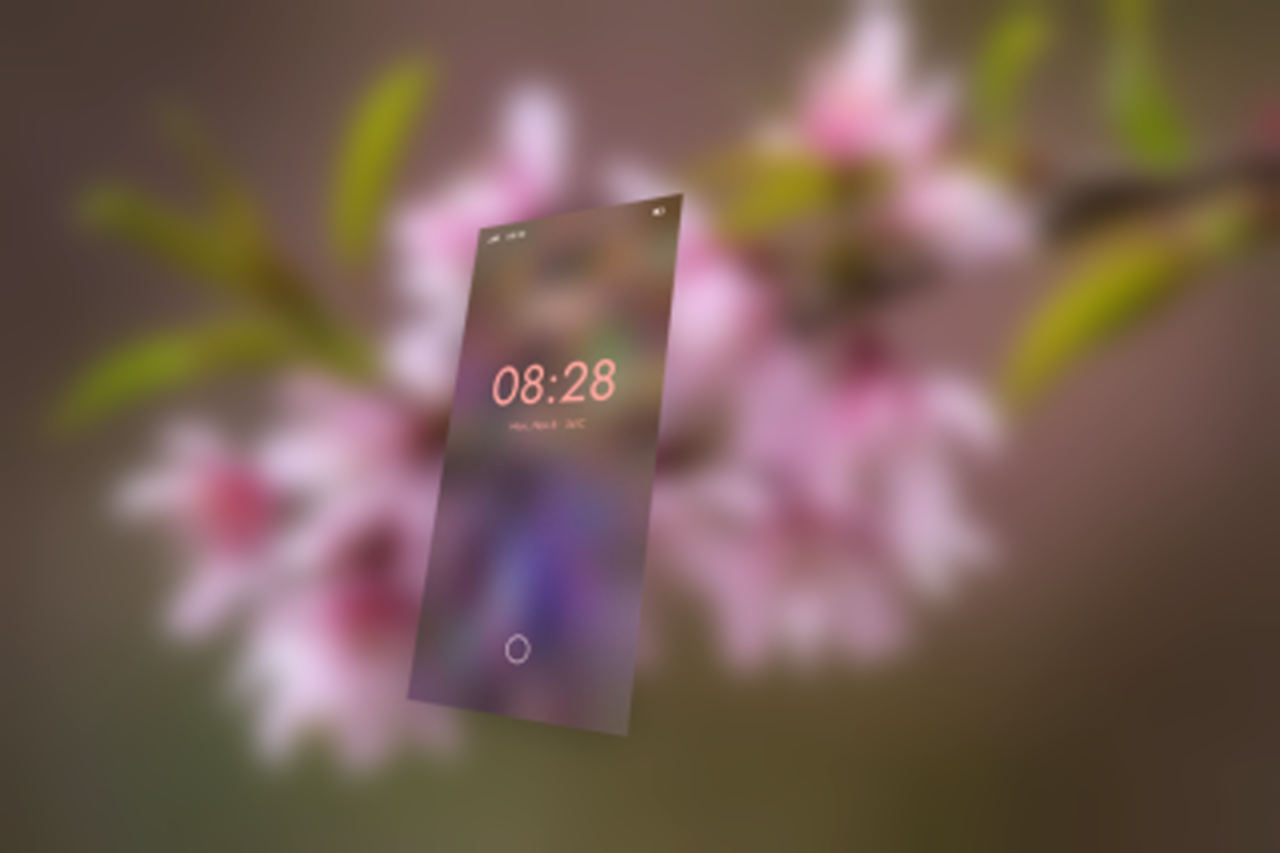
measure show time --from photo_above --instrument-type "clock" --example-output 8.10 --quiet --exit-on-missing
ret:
8.28
